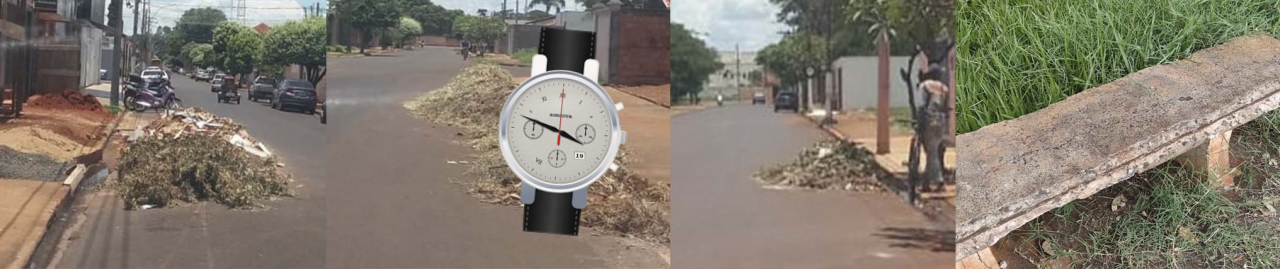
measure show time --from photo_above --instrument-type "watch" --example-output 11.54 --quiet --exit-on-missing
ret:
3.48
